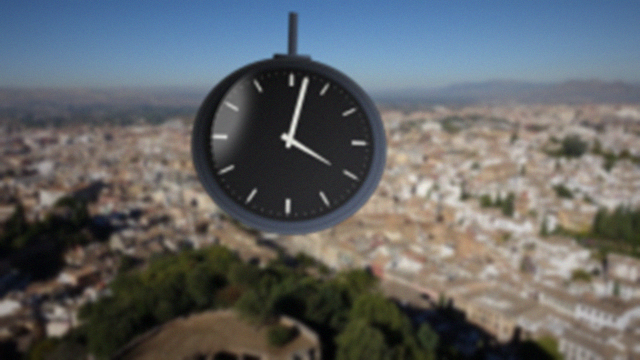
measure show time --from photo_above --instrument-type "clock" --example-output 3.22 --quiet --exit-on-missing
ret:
4.02
